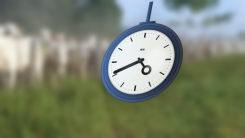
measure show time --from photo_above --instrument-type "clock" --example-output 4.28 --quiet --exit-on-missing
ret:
4.41
